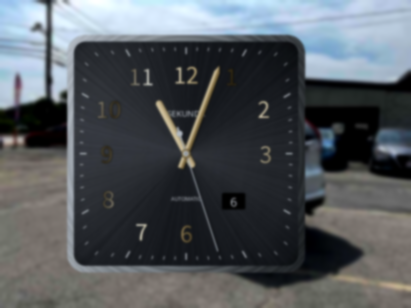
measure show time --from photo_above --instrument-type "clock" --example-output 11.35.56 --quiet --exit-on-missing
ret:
11.03.27
